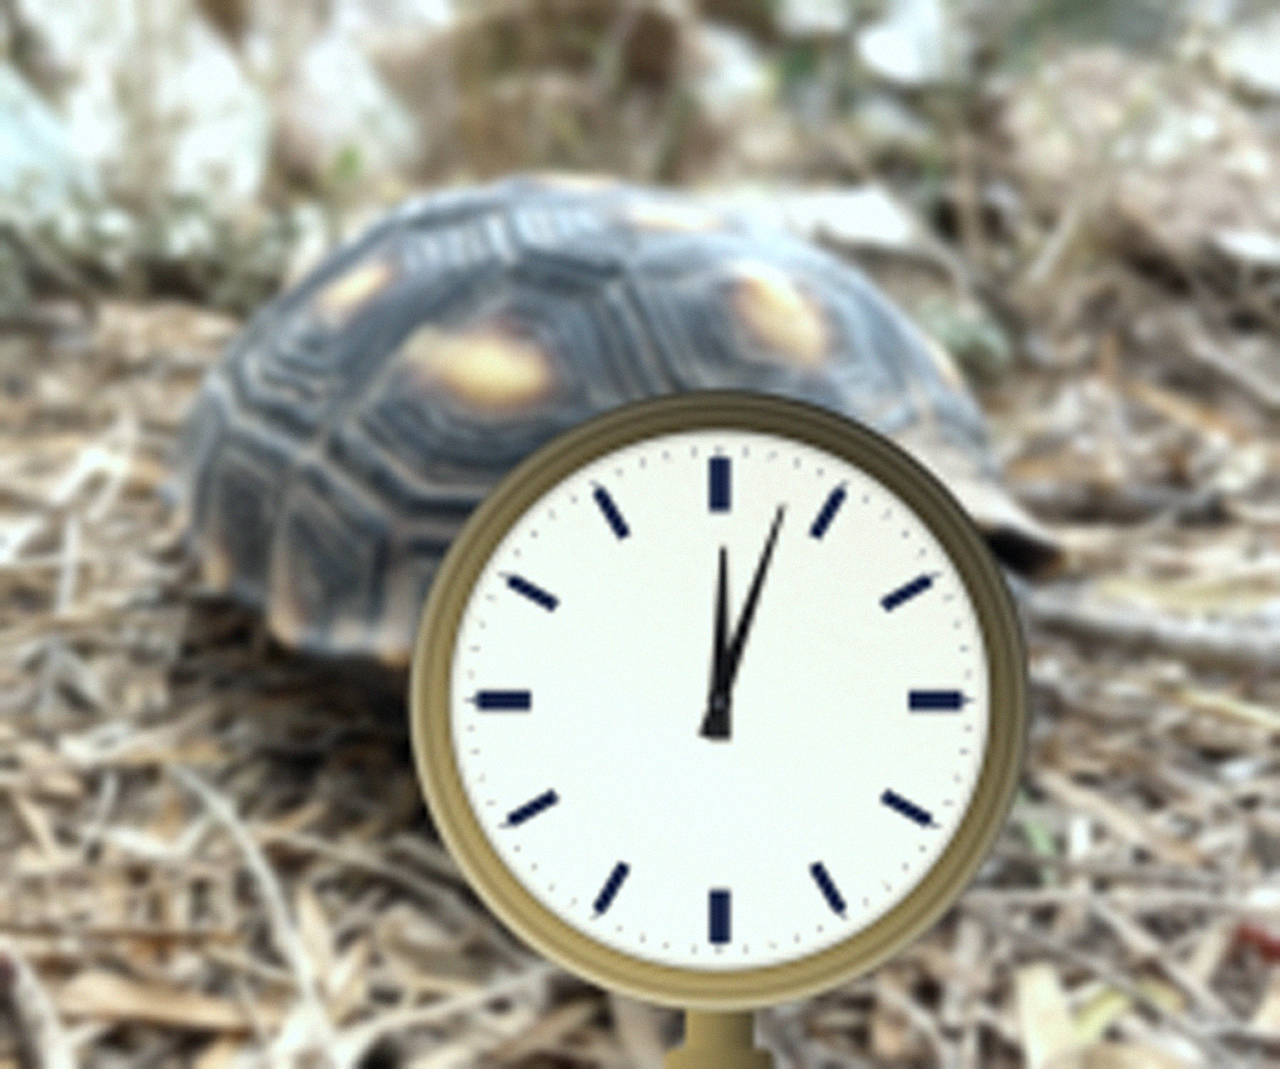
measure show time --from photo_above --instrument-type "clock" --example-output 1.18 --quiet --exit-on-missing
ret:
12.03
